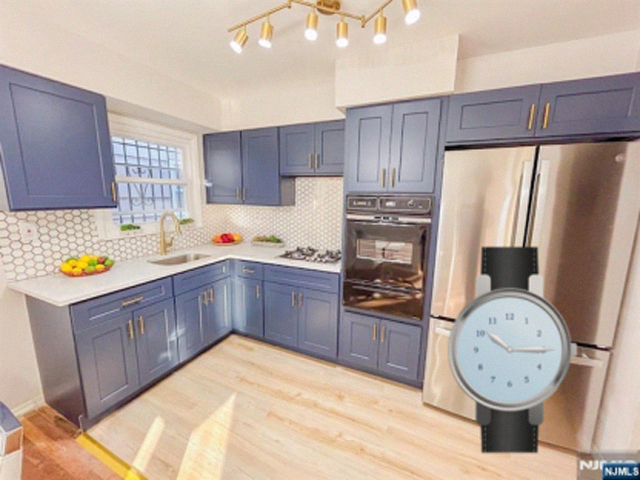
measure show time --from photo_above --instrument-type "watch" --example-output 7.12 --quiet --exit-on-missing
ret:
10.15
